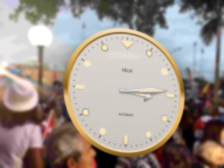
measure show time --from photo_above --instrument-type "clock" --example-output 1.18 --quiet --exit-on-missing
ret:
3.14
